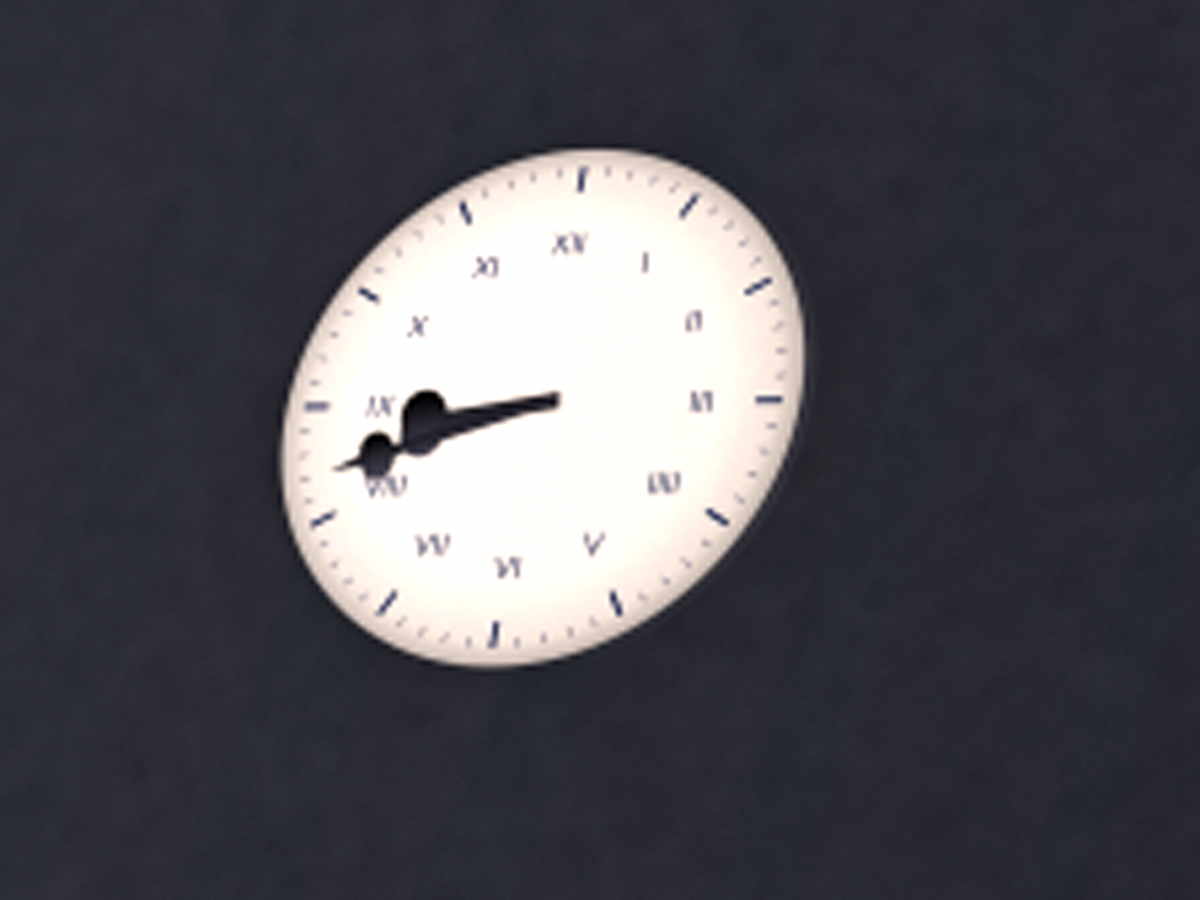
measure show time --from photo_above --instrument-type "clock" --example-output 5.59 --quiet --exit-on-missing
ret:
8.42
